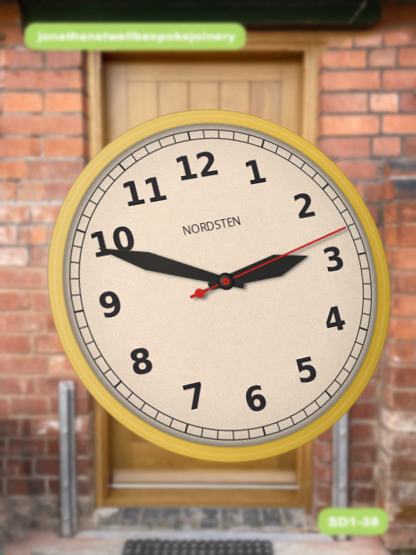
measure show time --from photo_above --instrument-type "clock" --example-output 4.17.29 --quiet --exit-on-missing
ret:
2.49.13
